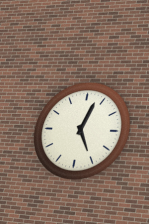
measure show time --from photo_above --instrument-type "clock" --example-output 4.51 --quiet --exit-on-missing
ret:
5.03
